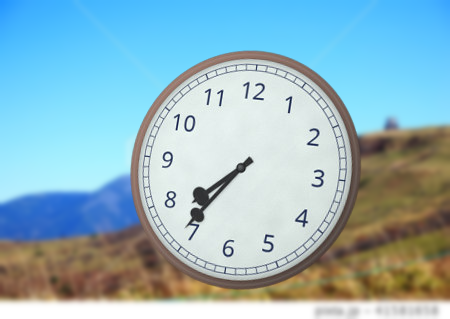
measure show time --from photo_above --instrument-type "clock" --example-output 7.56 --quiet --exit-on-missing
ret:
7.36
